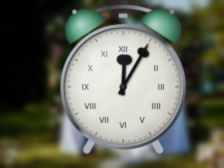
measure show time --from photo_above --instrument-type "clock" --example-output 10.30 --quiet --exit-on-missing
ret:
12.05
